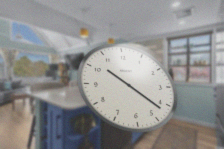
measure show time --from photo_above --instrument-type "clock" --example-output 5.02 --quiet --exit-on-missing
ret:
10.22
